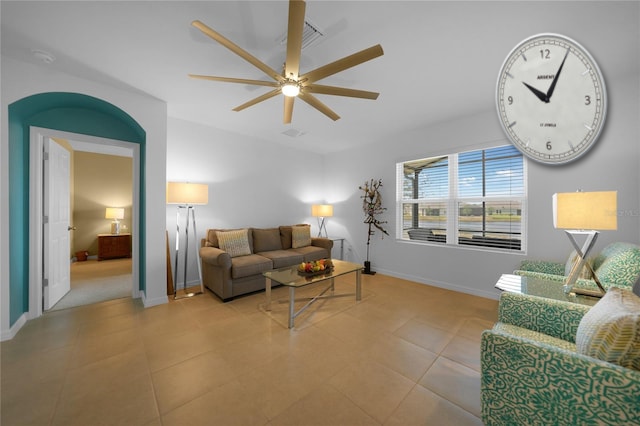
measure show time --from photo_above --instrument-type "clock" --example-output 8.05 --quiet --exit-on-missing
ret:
10.05
